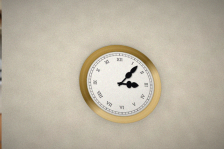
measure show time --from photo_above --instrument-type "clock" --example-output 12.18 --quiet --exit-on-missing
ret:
3.07
